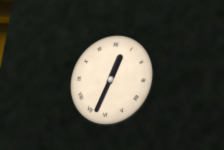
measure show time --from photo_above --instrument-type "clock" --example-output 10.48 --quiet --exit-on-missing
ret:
12.33
